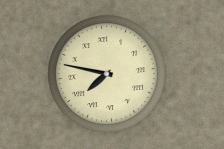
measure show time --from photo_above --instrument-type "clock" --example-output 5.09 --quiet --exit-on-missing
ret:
7.48
